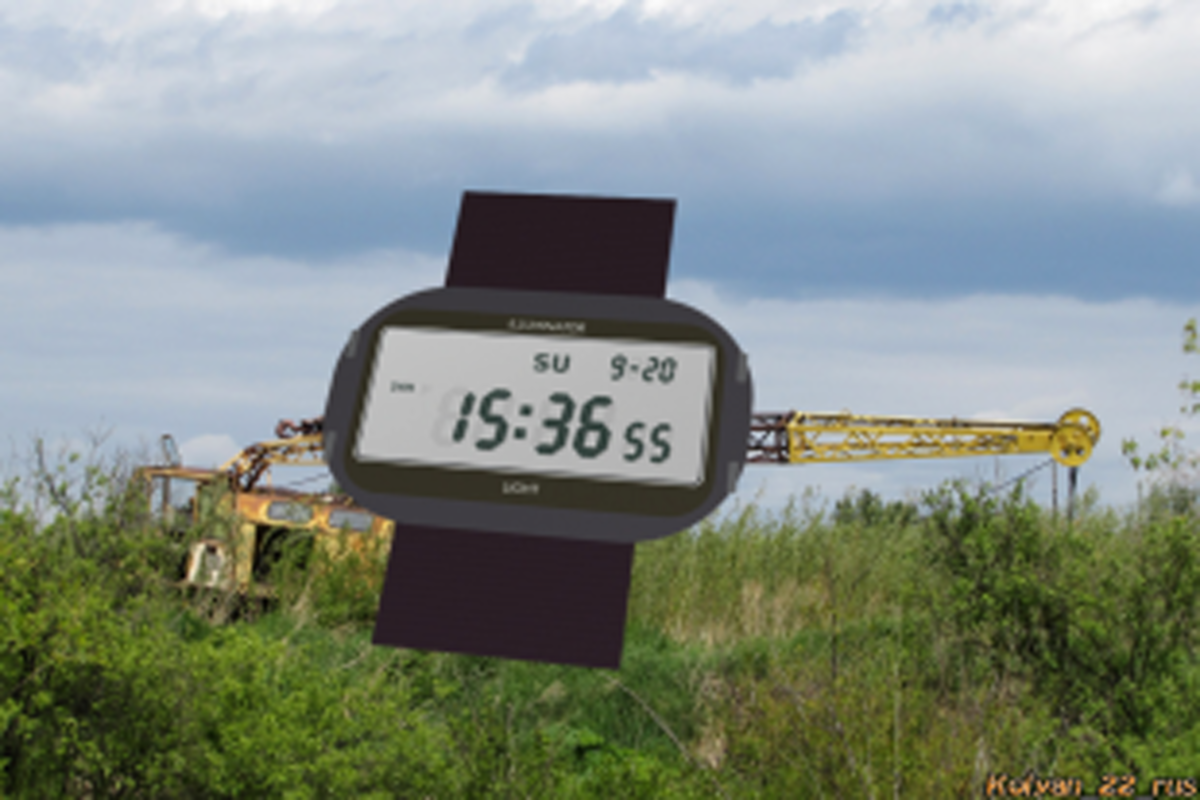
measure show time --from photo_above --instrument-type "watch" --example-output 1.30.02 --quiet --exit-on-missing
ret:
15.36.55
